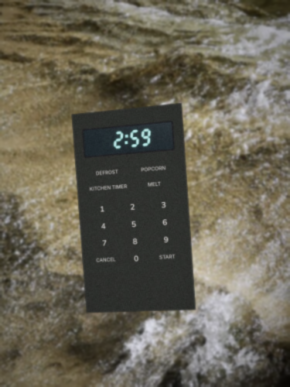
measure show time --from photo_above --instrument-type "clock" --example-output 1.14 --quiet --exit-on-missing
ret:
2.59
